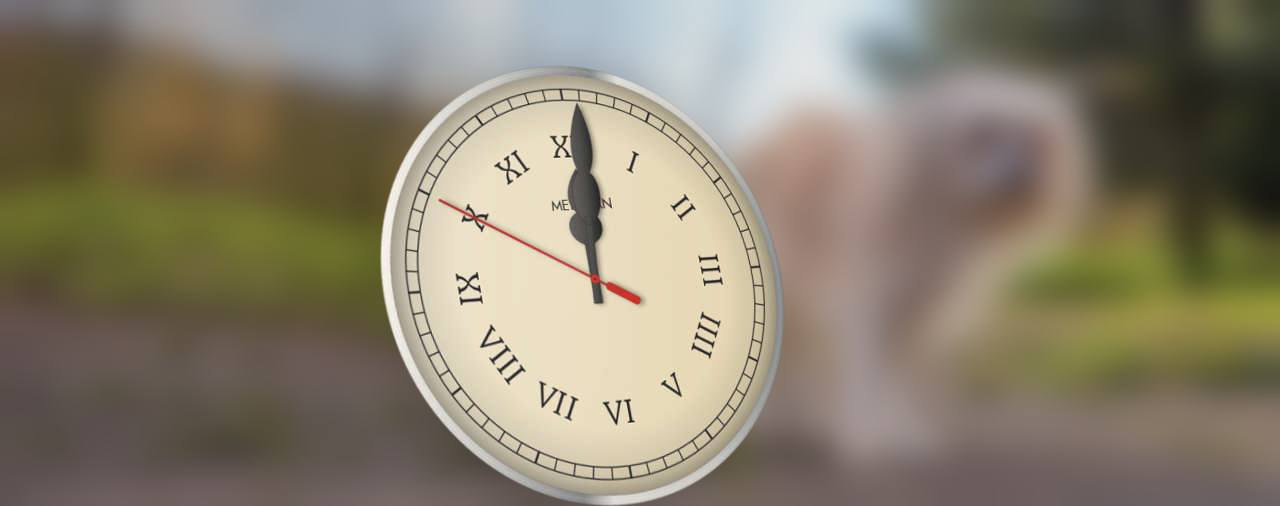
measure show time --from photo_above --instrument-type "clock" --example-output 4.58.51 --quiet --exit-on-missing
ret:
12.00.50
